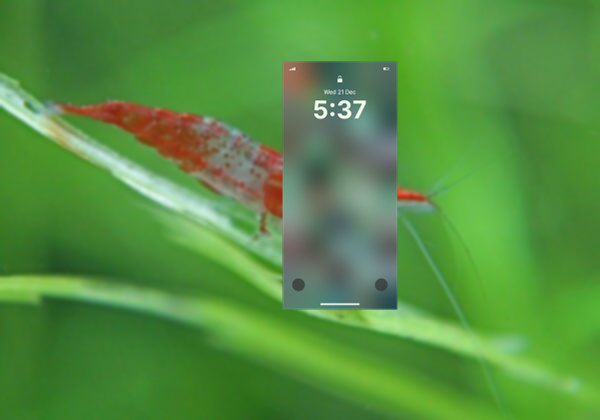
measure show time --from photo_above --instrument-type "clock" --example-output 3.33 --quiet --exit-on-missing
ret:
5.37
